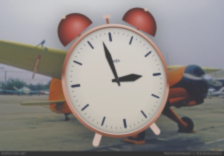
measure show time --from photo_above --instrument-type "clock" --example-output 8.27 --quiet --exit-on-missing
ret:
2.58
